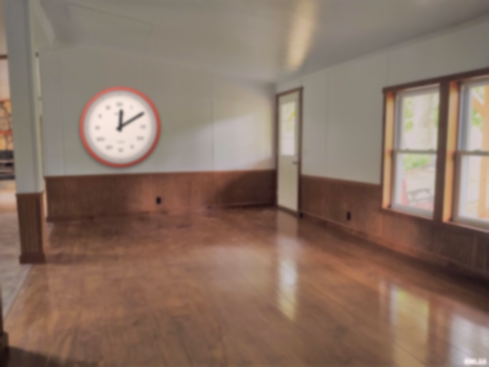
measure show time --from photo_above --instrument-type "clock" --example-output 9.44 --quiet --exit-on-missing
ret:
12.10
